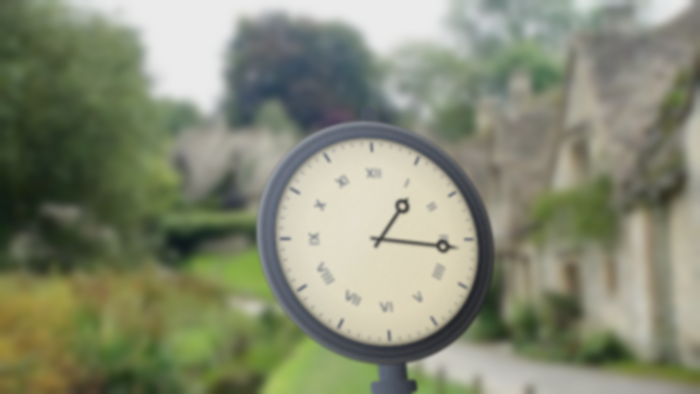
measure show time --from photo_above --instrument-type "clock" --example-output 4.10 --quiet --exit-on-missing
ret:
1.16
